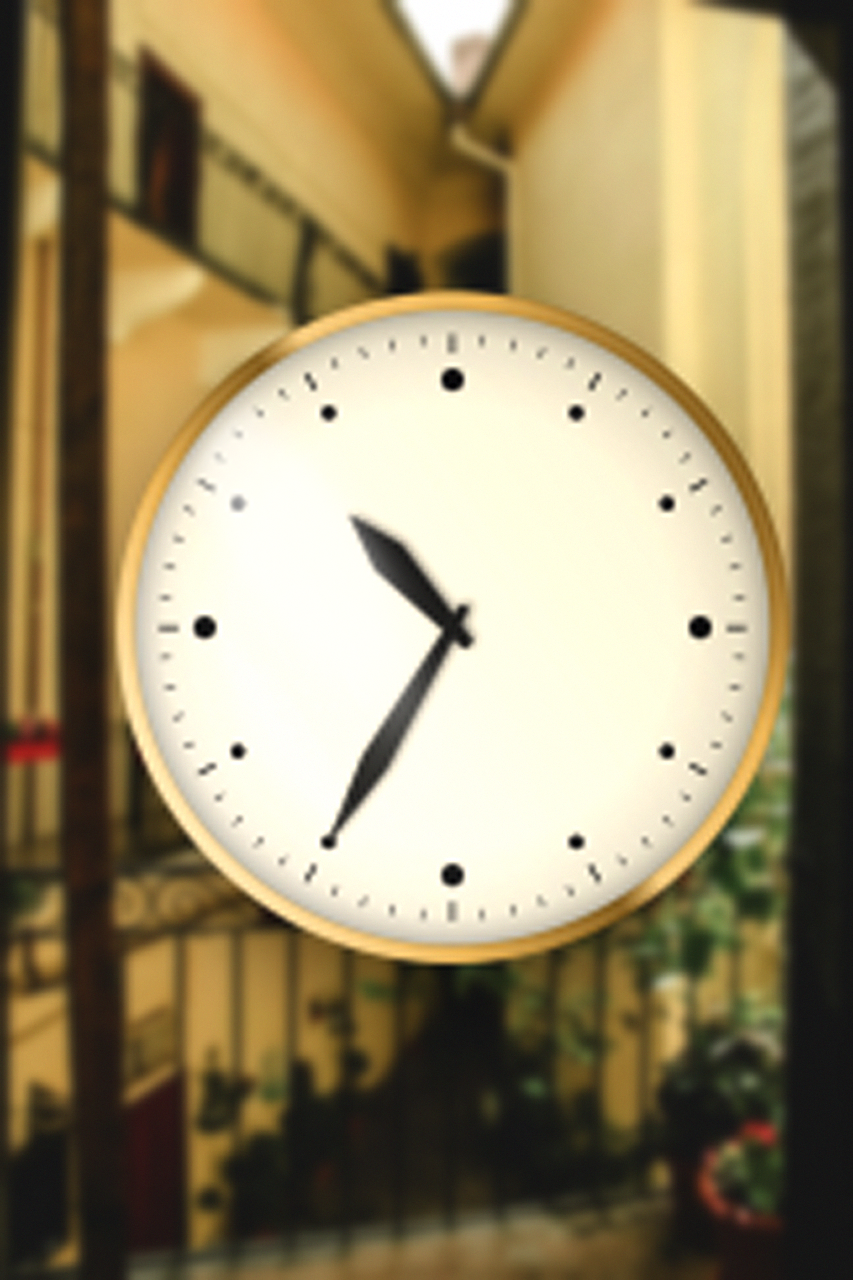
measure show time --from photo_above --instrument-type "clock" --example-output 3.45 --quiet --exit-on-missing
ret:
10.35
